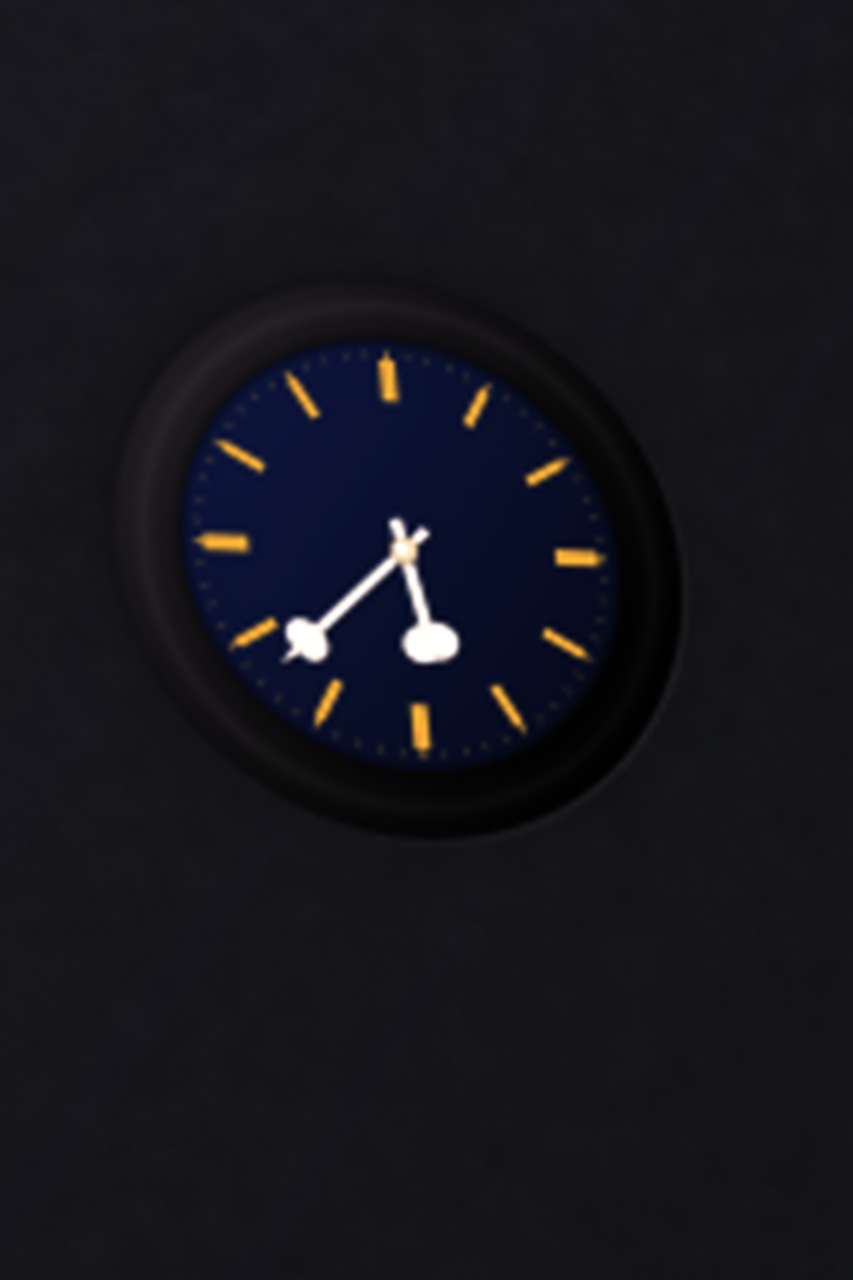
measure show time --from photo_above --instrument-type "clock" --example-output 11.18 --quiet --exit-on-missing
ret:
5.38
